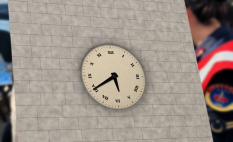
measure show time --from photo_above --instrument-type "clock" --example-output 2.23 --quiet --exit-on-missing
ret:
5.40
